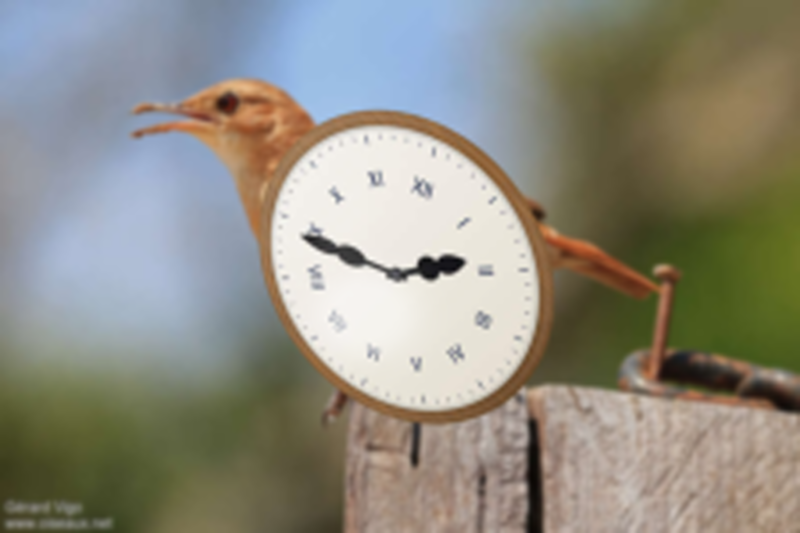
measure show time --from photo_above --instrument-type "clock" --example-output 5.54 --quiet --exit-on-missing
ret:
1.44
